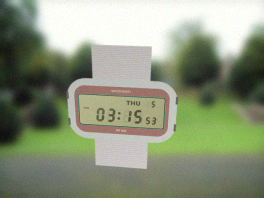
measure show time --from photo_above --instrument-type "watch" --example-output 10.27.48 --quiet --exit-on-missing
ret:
3.15.53
